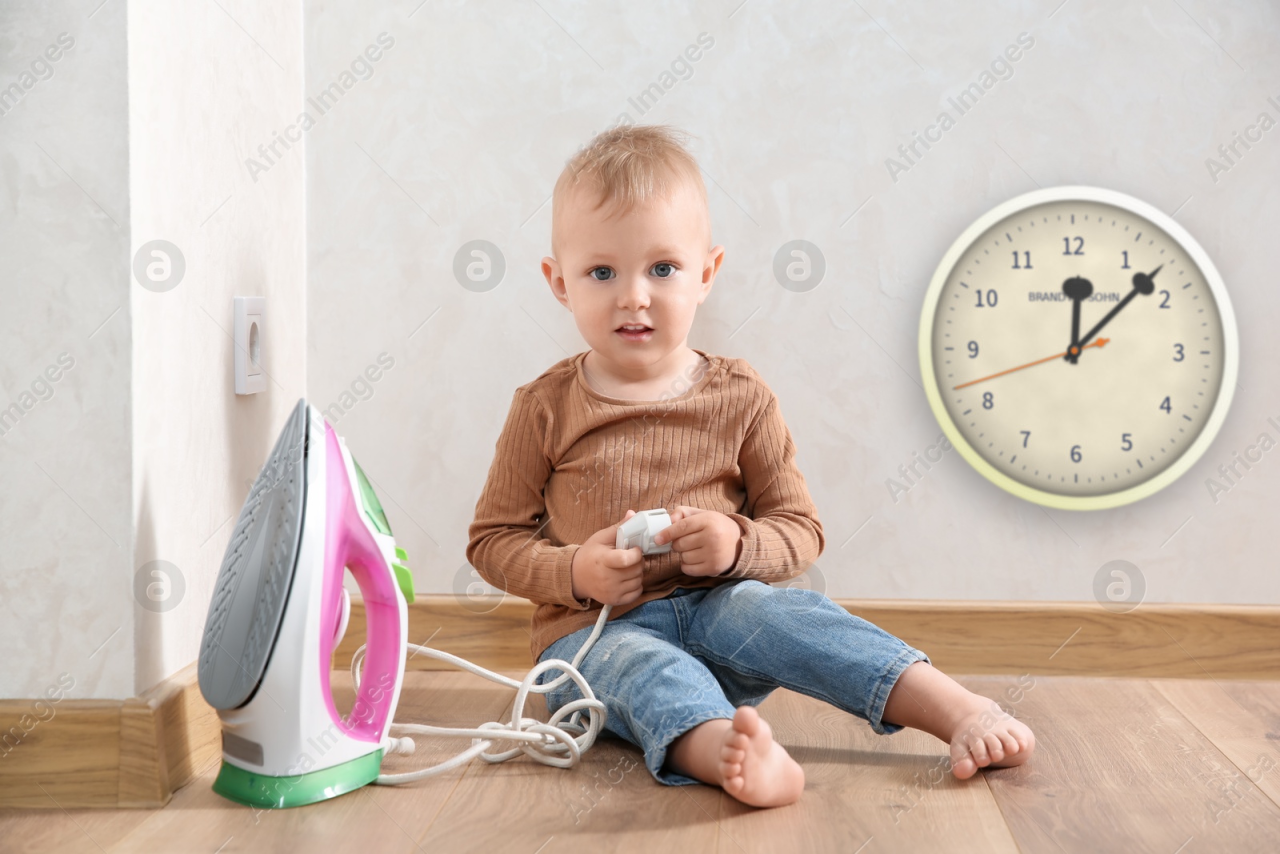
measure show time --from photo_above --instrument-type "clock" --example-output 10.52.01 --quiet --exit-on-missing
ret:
12.07.42
